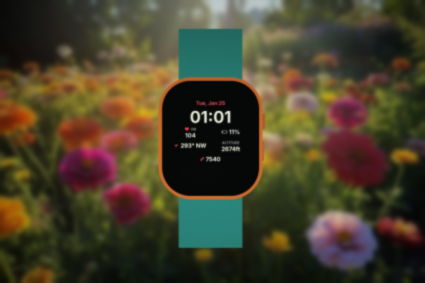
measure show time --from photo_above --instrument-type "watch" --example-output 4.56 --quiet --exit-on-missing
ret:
1.01
